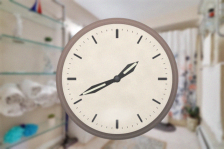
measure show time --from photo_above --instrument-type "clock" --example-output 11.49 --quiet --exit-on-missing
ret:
1.41
